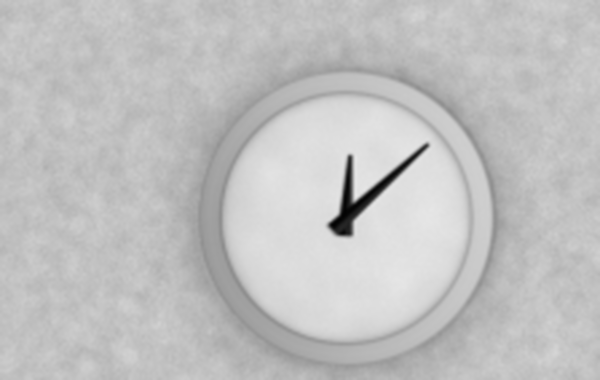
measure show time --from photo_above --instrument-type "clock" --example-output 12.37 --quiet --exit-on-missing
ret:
12.08
